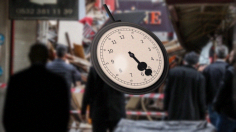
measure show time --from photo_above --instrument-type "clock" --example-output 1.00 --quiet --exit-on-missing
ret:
5.27
